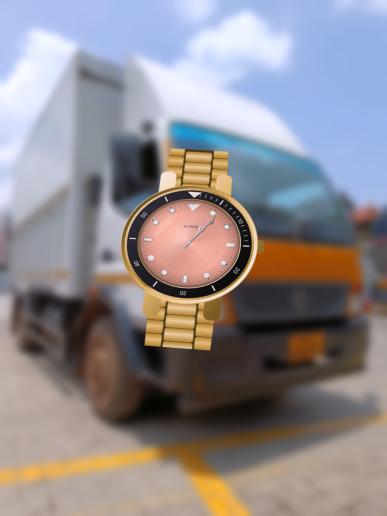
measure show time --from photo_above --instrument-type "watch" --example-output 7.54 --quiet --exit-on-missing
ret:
1.06
